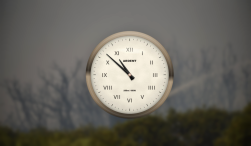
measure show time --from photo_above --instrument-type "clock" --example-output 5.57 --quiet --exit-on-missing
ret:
10.52
